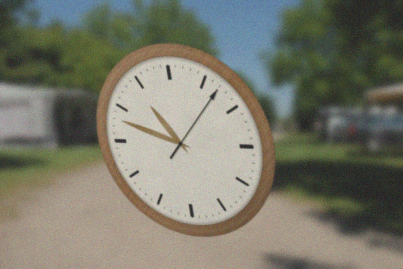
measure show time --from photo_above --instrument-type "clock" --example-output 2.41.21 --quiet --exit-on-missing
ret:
10.48.07
